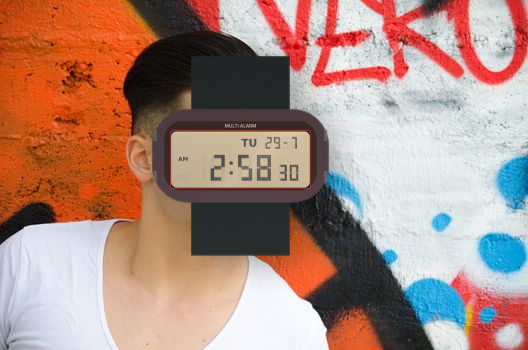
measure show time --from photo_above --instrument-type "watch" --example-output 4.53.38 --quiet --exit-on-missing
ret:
2.58.30
